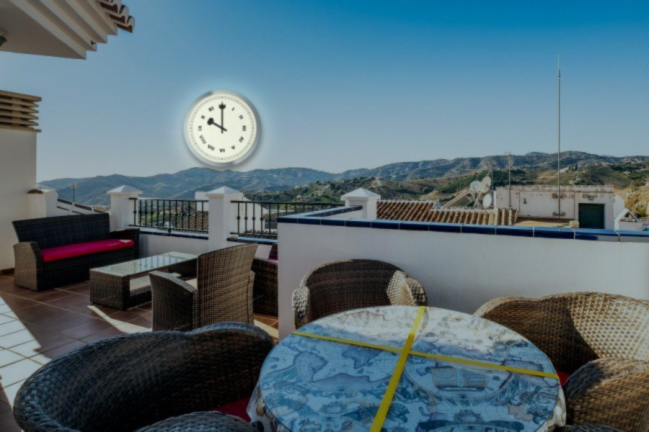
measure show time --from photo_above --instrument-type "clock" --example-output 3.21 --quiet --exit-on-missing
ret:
10.00
